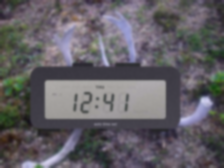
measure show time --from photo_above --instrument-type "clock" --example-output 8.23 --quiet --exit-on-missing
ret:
12.41
